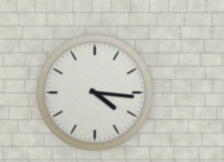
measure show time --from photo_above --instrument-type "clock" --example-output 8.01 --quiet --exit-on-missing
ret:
4.16
